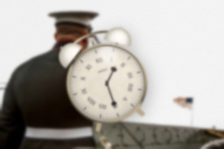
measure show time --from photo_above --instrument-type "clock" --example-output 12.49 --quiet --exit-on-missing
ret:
1.30
